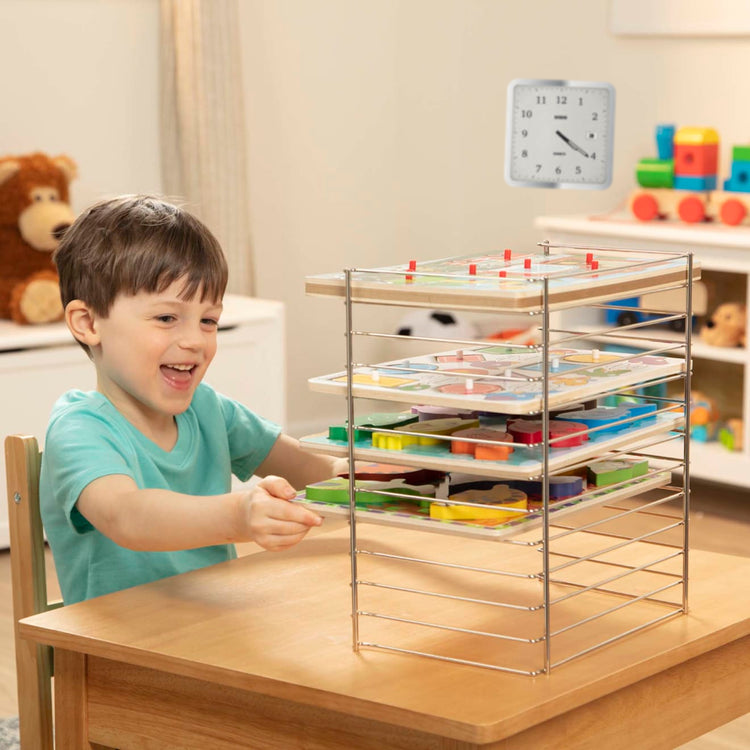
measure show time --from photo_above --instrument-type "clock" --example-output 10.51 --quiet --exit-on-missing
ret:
4.21
